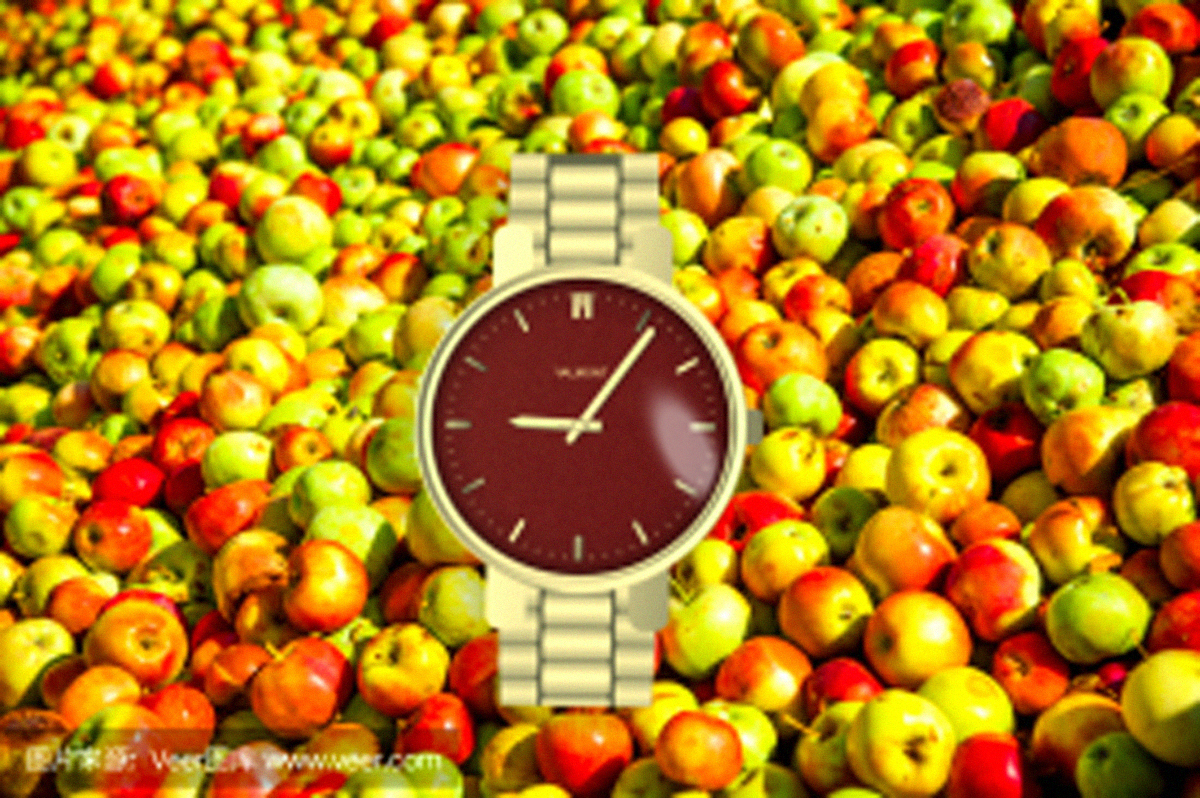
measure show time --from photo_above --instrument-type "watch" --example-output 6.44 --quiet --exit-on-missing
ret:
9.06
